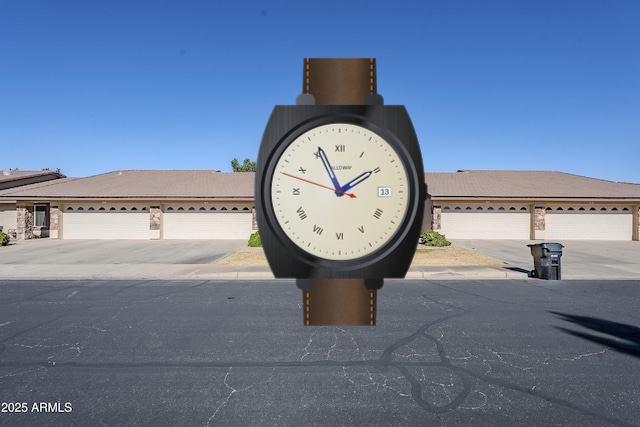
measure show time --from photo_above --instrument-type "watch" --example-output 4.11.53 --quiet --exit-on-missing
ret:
1.55.48
